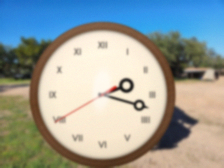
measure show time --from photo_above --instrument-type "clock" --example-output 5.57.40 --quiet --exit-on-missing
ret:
2.17.40
